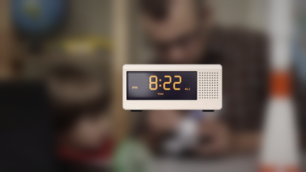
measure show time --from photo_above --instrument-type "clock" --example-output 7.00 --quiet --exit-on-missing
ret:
8.22
